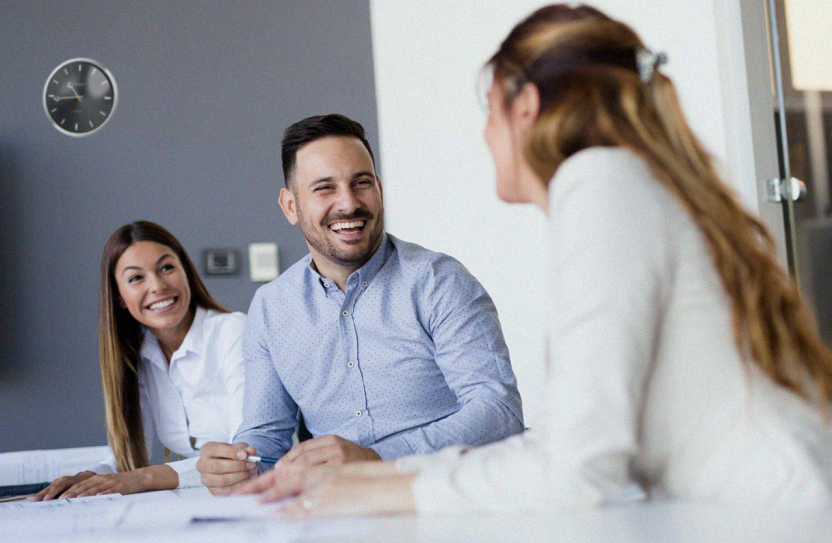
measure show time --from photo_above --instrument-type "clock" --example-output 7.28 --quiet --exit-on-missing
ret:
10.44
